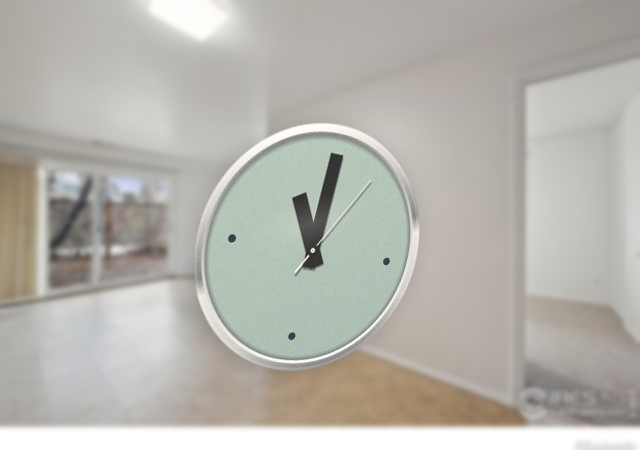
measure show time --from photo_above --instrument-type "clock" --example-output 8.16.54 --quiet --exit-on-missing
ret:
11.00.05
